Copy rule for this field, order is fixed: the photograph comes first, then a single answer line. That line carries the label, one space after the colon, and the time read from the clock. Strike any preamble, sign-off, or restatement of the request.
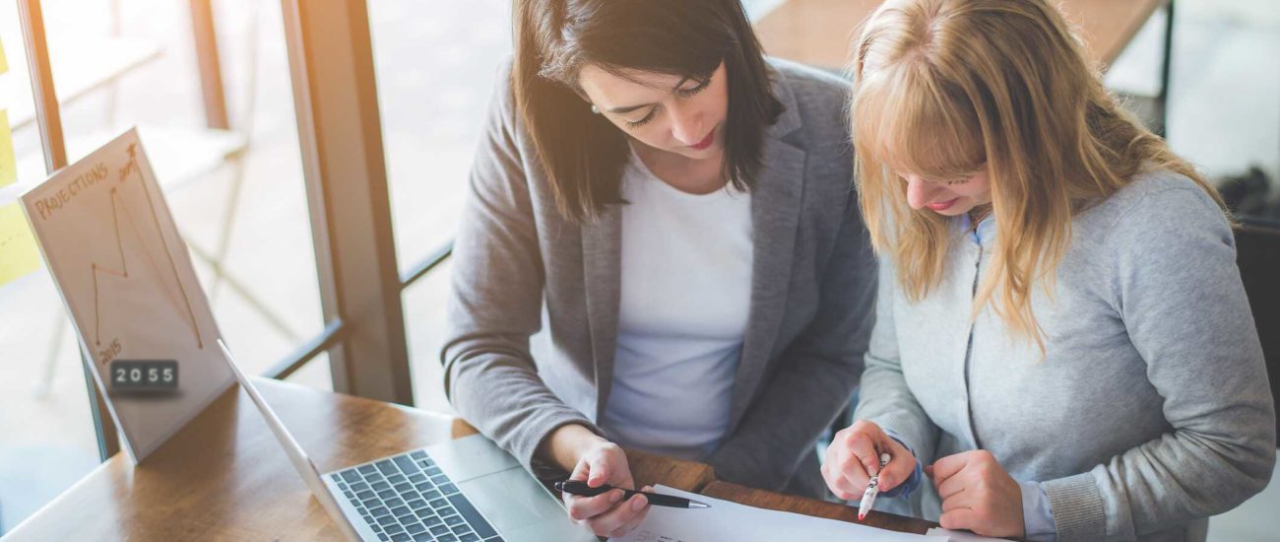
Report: 20:55
